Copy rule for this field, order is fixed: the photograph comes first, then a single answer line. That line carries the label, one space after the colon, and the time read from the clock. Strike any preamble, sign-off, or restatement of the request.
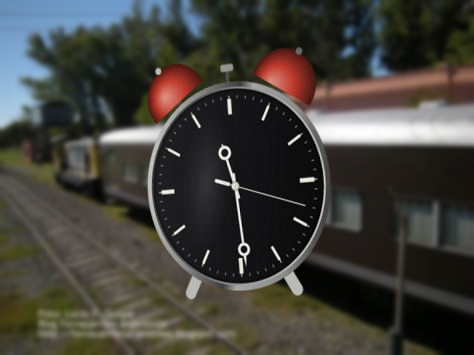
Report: 11:29:18
